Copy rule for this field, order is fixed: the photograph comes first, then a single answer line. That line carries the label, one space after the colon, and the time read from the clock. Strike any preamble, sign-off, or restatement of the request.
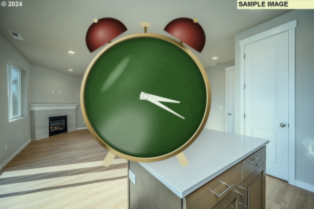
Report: 3:20
